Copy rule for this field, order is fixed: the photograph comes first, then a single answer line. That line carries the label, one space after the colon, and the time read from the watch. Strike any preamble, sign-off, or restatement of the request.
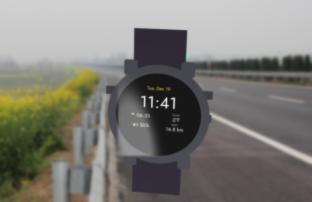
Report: 11:41
